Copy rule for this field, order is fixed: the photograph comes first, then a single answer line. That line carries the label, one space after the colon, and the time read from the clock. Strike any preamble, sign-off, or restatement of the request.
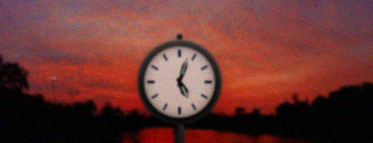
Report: 5:03
